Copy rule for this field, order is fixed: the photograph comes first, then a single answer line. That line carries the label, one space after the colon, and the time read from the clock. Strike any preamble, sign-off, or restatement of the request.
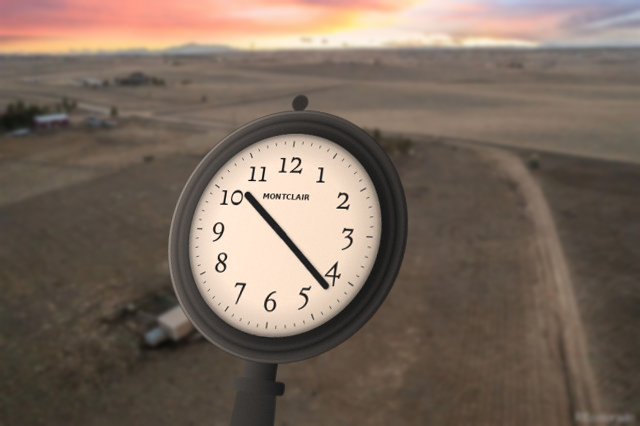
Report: 10:22
